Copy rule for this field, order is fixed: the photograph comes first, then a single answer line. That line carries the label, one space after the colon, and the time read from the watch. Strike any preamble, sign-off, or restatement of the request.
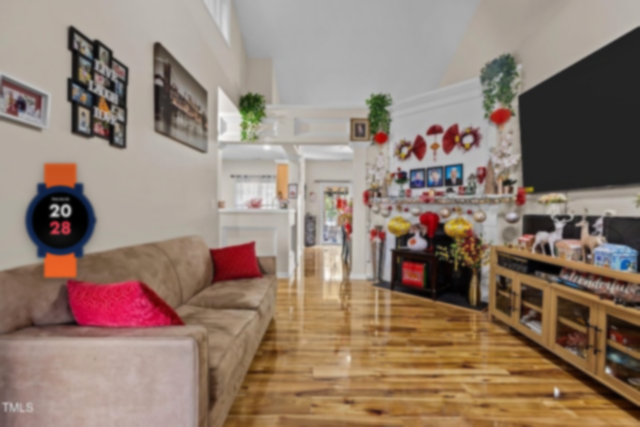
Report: 20:28
